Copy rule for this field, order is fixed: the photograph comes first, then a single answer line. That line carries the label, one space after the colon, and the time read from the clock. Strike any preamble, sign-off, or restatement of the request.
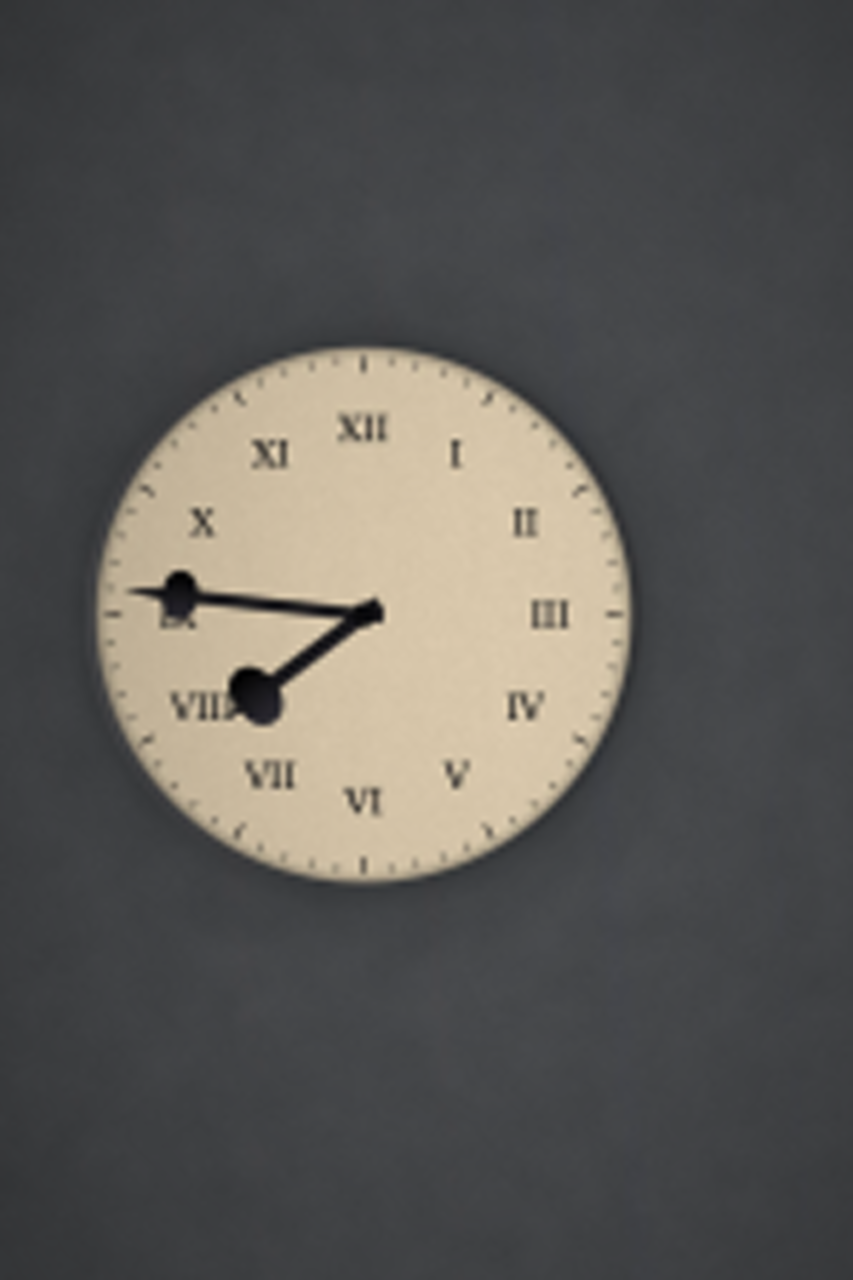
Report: 7:46
